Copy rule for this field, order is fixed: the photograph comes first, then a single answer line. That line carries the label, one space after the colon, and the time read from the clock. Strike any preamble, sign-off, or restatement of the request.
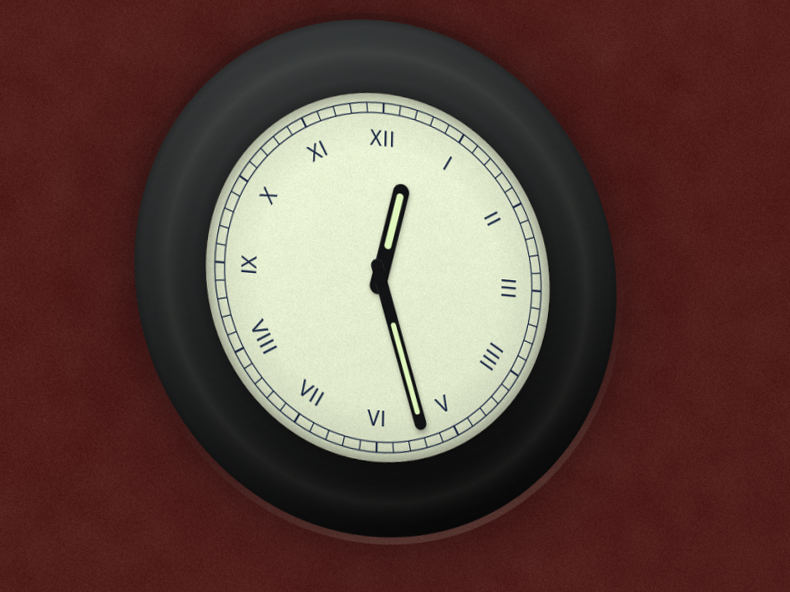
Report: 12:27
